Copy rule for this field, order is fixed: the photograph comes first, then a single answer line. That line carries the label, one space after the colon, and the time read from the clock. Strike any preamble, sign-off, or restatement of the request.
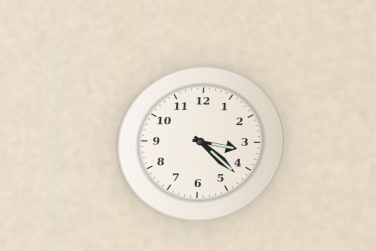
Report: 3:22
